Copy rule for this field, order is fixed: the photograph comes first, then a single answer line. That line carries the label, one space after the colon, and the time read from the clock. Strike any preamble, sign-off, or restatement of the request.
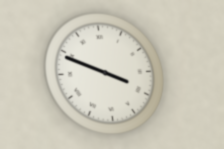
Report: 3:49
